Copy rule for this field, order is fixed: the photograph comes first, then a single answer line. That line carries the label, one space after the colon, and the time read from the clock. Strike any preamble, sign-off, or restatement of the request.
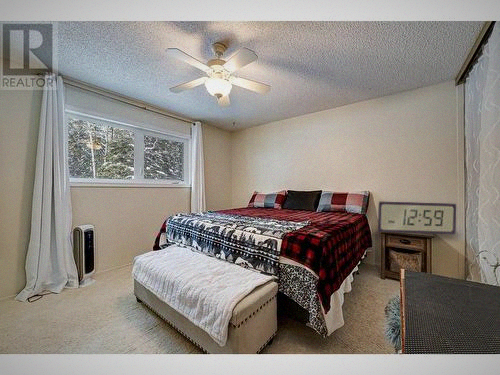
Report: 12:59
